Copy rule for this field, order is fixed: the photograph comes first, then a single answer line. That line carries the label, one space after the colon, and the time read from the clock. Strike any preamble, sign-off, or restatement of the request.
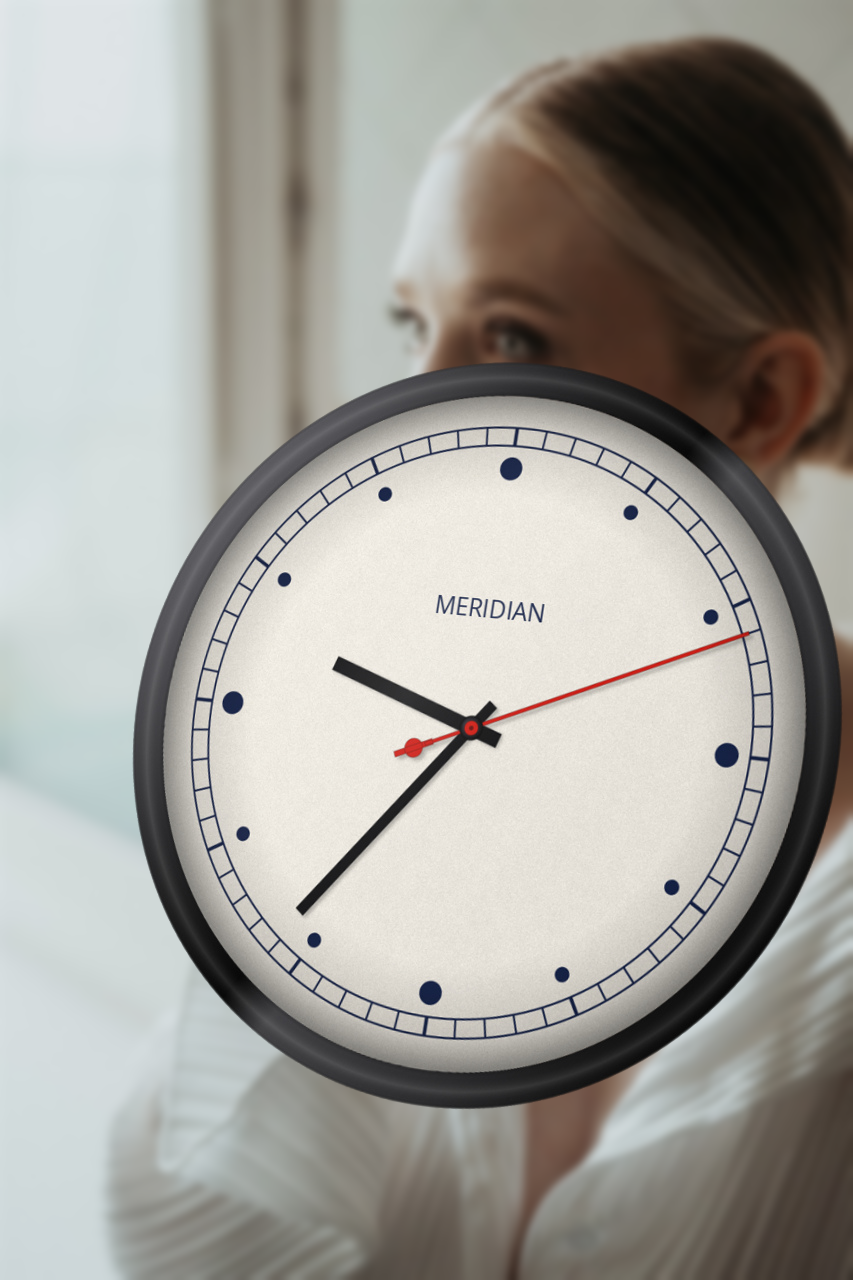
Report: 9:36:11
